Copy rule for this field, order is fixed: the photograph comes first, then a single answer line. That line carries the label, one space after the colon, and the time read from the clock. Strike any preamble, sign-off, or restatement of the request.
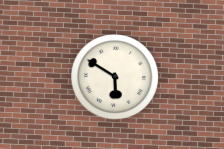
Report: 5:50
